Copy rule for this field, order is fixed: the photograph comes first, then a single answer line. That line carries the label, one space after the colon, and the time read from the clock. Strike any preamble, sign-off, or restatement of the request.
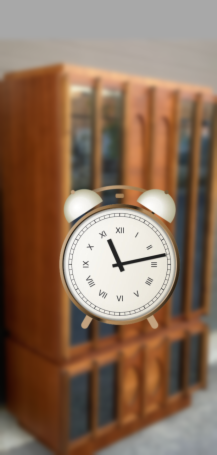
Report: 11:13
